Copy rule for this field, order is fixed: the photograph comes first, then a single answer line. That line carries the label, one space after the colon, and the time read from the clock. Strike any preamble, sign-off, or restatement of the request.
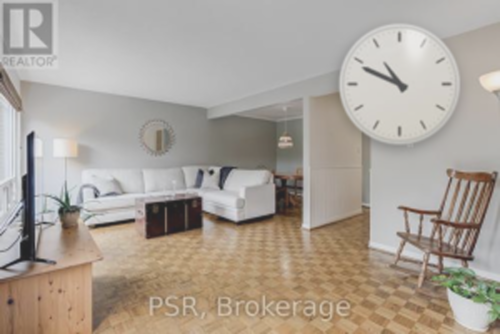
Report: 10:49
